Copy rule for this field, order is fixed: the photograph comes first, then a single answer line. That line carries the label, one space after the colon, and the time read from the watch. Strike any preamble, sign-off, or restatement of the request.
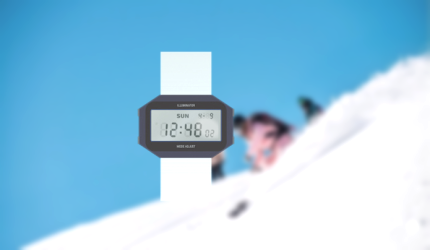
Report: 12:48:02
